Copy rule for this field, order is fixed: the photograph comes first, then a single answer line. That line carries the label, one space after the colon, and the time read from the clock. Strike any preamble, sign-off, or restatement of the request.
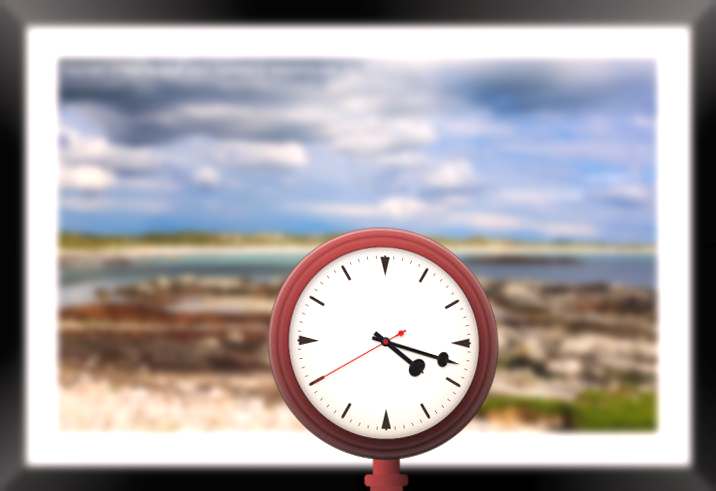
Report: 4:17:40
